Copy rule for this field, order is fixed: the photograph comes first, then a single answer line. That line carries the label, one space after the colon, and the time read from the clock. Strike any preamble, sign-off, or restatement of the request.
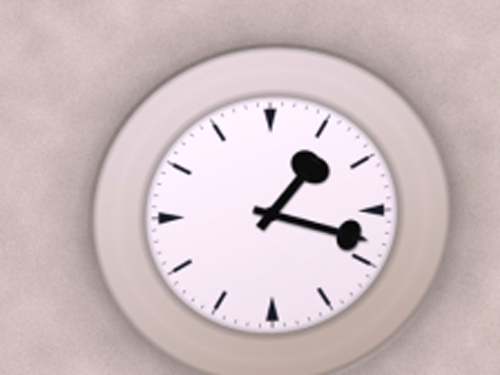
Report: 1:18
